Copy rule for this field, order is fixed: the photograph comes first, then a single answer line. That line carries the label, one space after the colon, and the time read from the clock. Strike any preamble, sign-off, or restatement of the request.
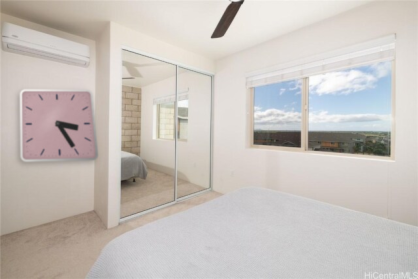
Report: 3:25
